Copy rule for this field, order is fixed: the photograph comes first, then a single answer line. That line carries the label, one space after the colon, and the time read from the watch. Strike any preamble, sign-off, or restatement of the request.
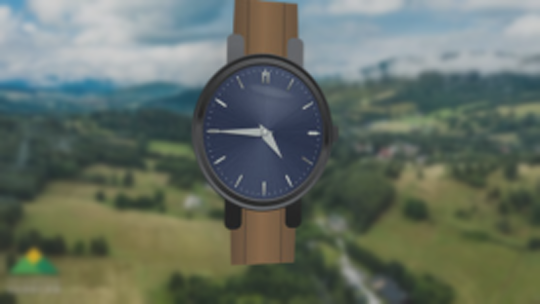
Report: 4:45
